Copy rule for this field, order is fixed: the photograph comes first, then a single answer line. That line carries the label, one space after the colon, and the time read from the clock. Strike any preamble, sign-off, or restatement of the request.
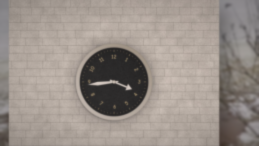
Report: 3:44
